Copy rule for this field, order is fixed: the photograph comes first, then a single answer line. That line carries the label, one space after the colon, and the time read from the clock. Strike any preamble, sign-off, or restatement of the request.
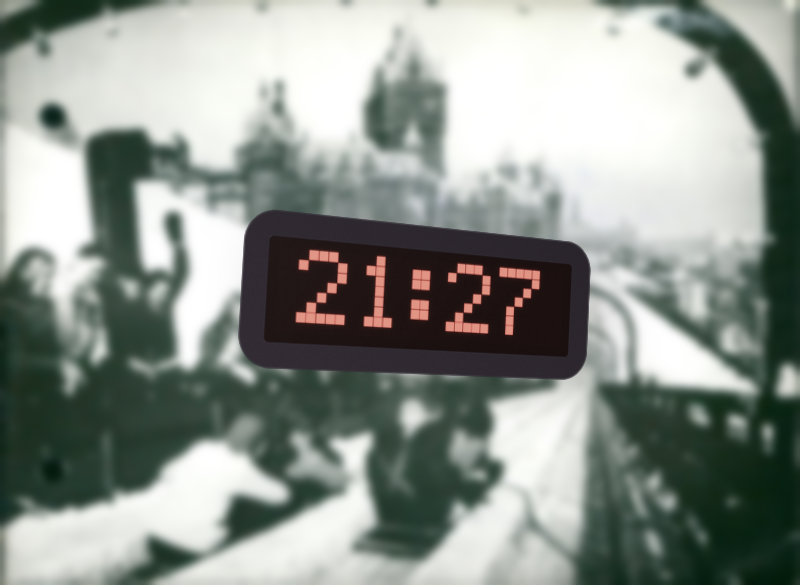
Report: 21:27
